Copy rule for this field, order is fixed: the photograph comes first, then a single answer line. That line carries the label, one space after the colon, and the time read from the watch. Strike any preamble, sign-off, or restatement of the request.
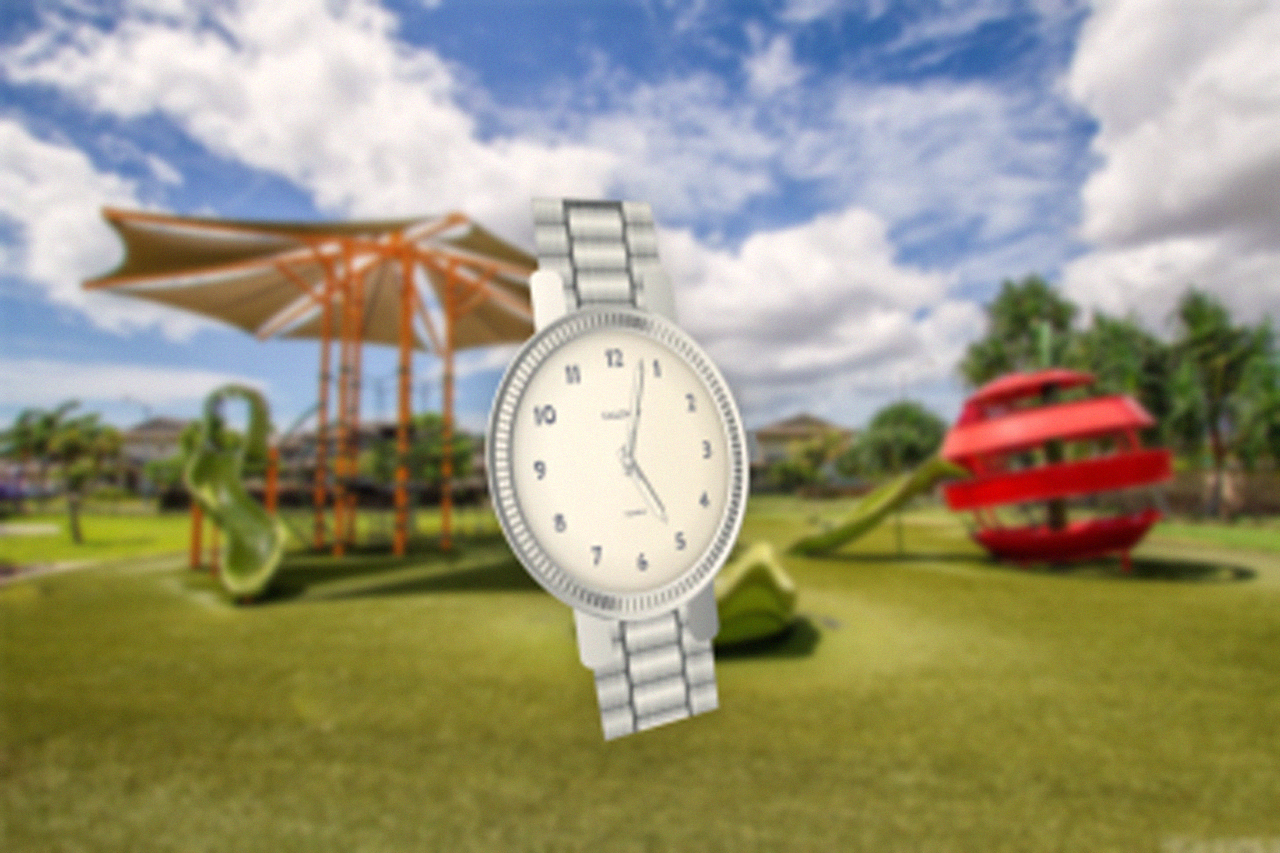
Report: 5:03
